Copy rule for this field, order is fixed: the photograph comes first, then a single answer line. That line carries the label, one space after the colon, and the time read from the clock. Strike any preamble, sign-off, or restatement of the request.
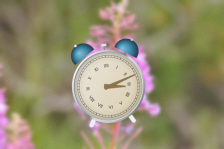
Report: 3:12
